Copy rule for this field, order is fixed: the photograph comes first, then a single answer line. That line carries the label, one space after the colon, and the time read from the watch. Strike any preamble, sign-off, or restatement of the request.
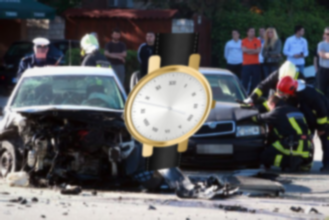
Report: 3:48
